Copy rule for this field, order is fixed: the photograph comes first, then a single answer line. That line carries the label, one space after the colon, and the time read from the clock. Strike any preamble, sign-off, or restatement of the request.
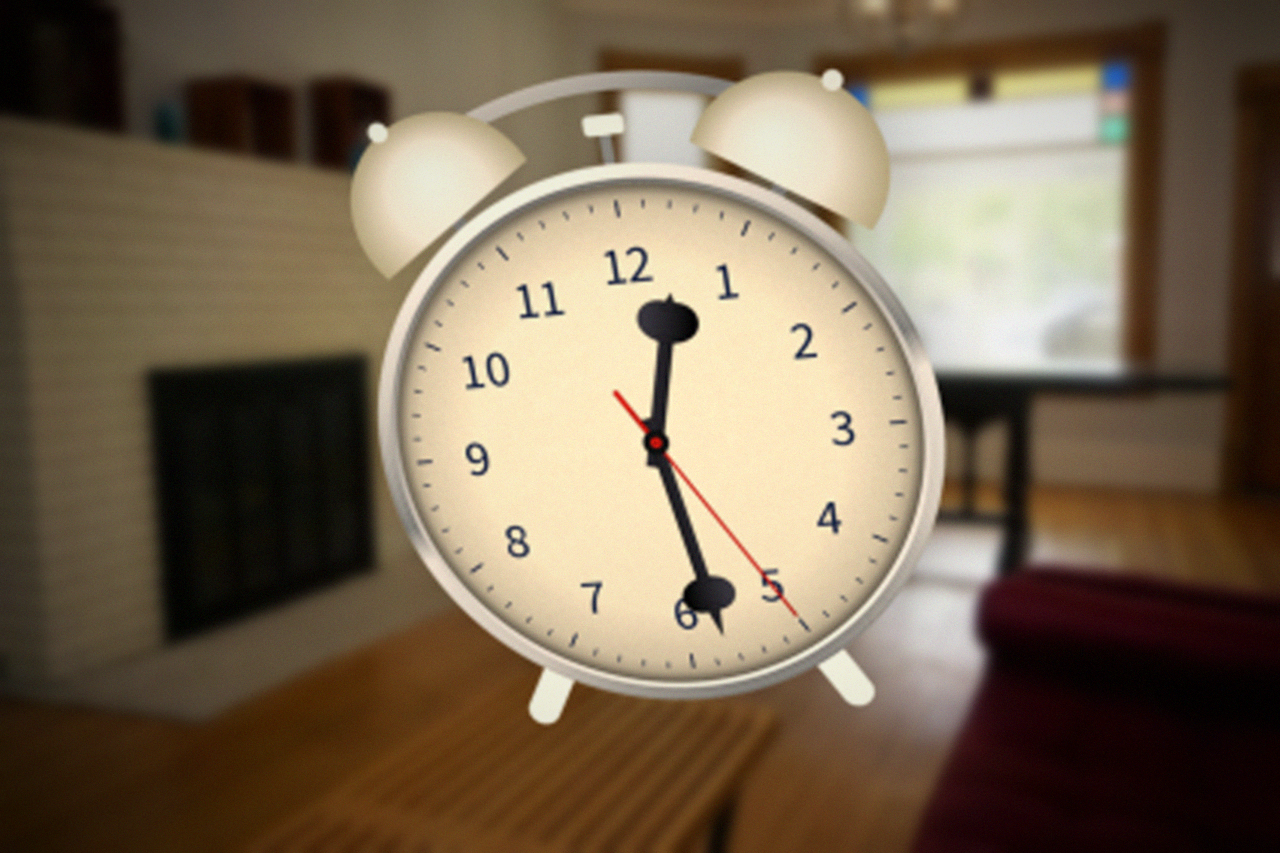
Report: 12:28:25
